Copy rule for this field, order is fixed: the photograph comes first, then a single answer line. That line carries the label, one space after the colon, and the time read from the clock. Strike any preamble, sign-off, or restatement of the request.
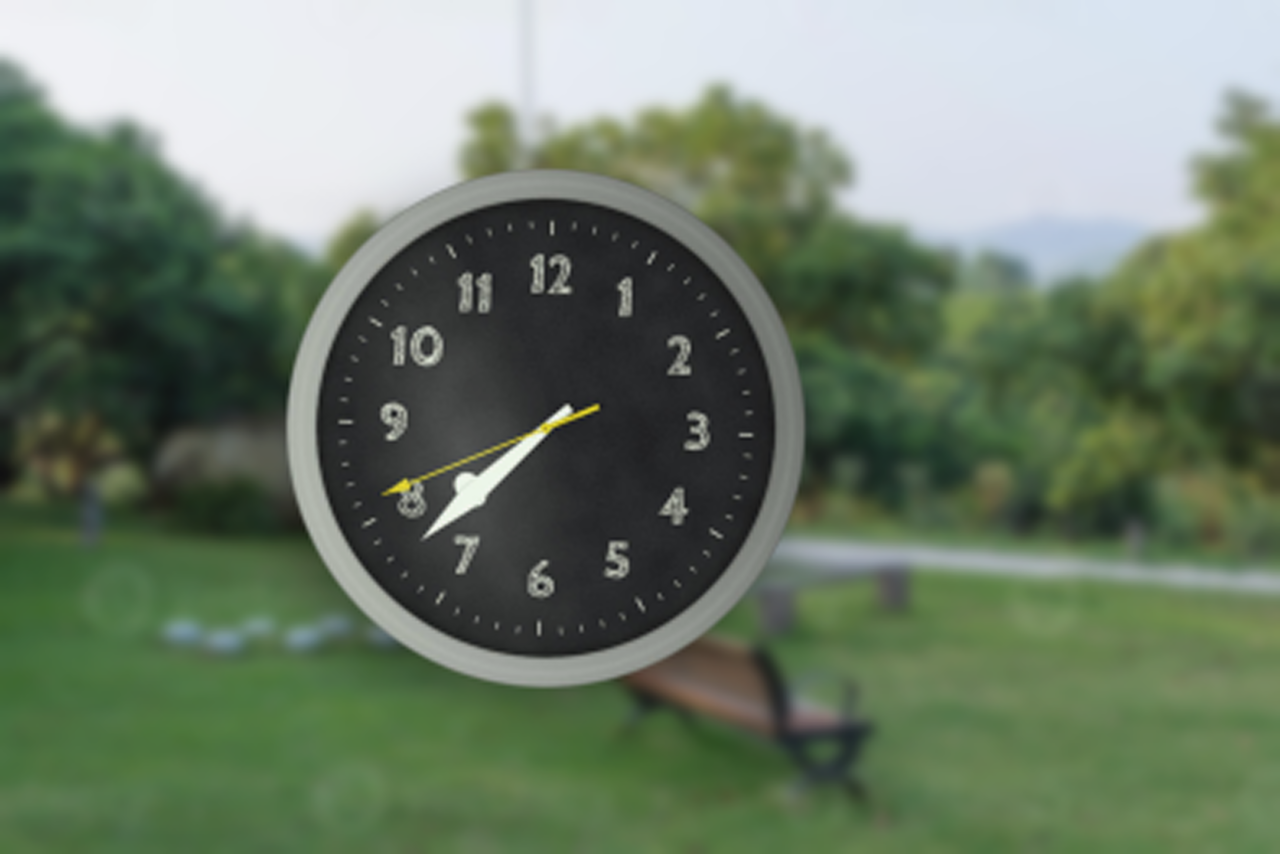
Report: 7:37:41
